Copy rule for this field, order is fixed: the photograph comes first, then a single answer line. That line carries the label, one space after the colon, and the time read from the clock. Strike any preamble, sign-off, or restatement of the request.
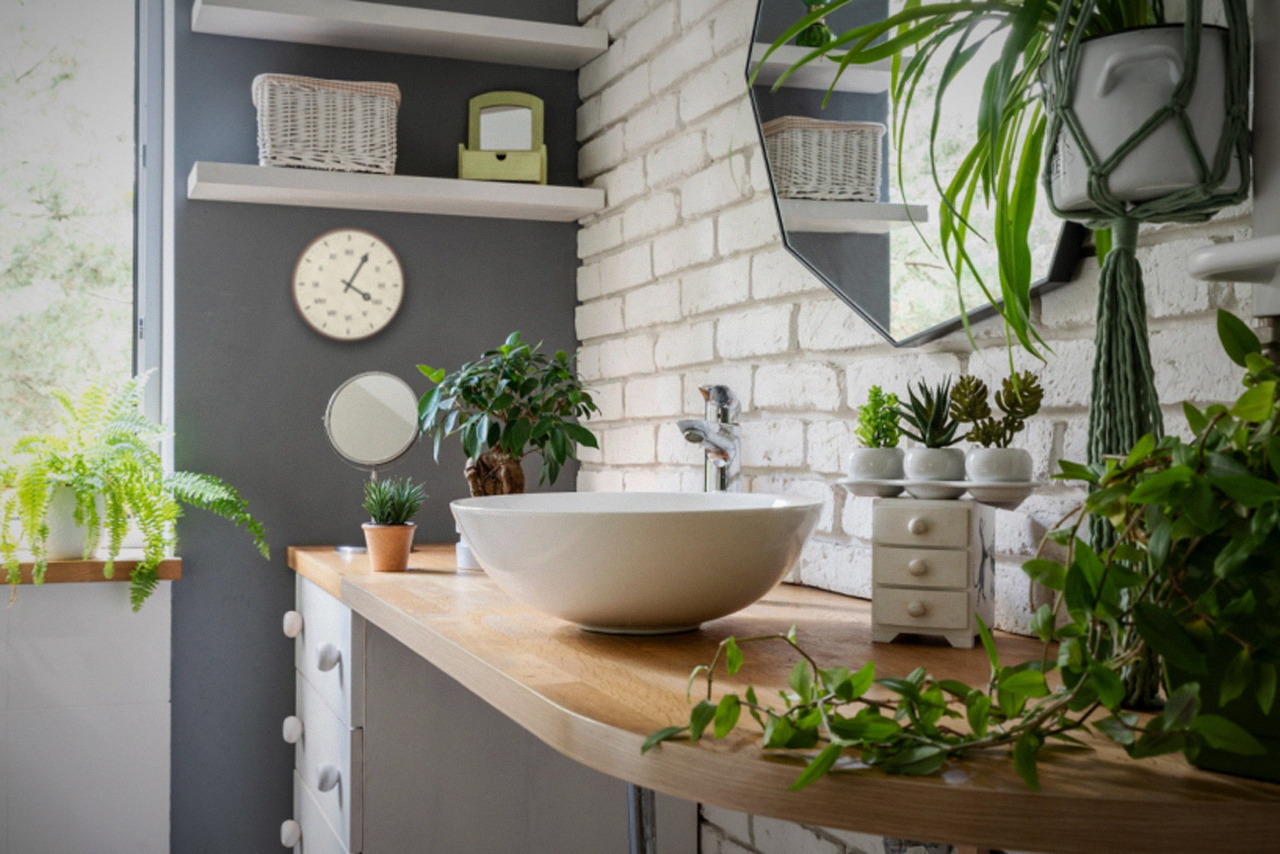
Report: 4:05
